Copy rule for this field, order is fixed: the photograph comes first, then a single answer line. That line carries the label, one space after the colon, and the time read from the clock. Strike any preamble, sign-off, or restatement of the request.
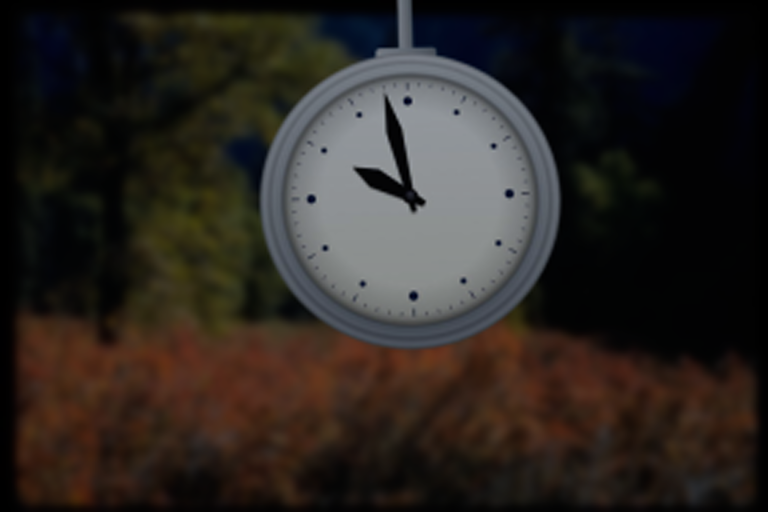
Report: 9:58
